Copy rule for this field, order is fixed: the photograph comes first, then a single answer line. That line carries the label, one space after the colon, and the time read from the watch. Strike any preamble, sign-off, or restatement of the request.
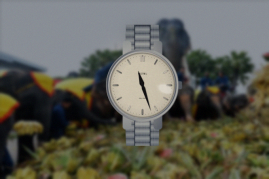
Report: 11:27
